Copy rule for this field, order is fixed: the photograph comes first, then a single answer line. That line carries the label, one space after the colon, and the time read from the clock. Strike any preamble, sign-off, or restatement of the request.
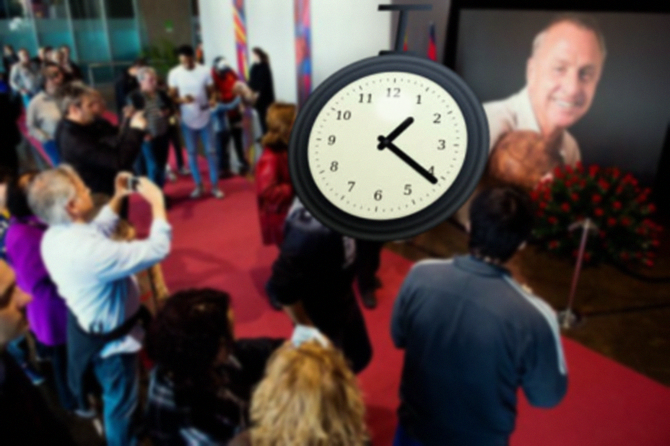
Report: 1:21
